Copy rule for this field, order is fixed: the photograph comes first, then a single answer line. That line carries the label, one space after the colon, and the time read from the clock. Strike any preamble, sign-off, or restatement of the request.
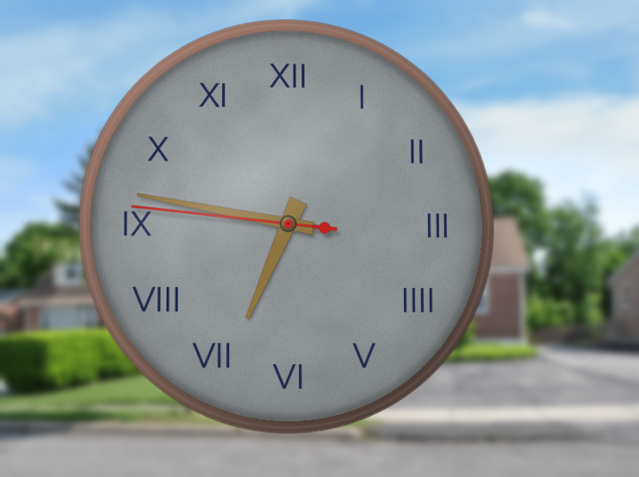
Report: 6:46:46
